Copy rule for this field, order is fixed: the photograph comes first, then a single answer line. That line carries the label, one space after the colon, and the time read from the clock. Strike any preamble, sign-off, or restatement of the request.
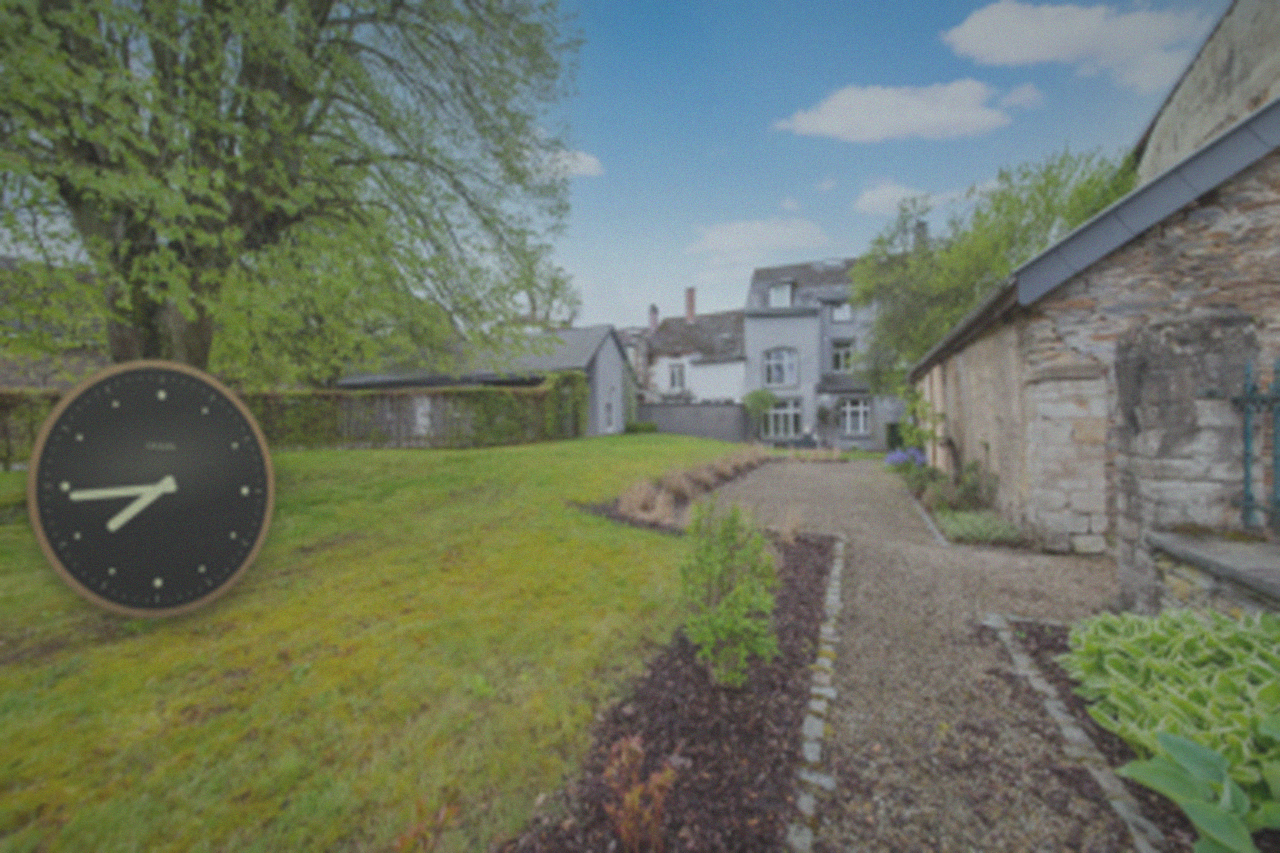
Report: 7:44
